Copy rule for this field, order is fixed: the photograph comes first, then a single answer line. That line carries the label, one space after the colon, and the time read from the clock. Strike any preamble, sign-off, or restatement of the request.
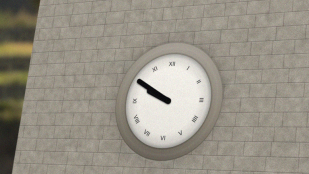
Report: 9:50
